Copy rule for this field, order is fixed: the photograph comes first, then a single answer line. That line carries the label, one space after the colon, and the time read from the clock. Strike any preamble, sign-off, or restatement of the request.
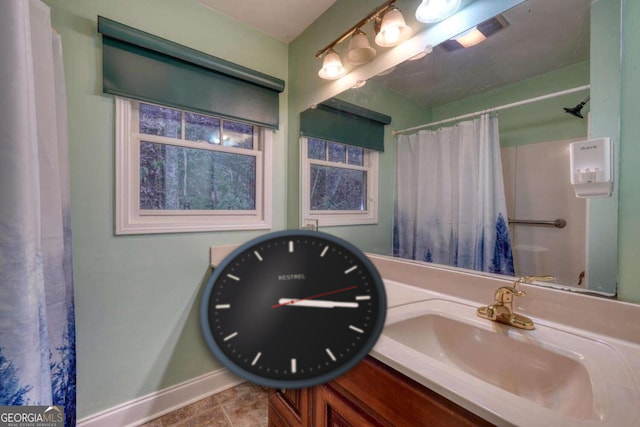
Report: 3:16:13
